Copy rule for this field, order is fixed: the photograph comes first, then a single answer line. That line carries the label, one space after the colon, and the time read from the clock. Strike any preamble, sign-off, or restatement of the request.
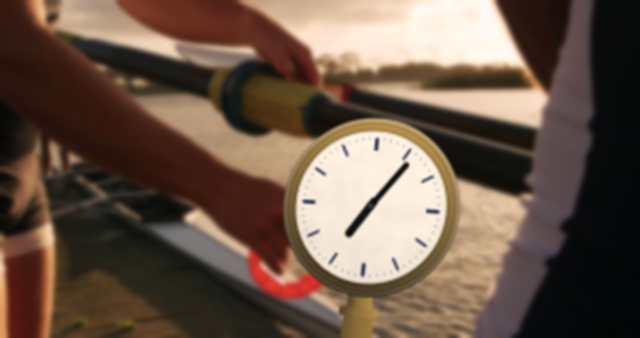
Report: 7:06
